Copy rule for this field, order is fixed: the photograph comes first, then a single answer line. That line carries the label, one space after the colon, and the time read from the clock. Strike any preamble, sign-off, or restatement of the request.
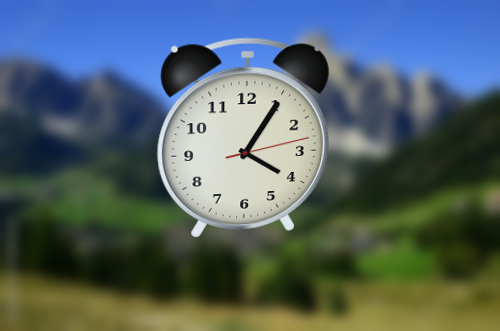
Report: 4:05:13
